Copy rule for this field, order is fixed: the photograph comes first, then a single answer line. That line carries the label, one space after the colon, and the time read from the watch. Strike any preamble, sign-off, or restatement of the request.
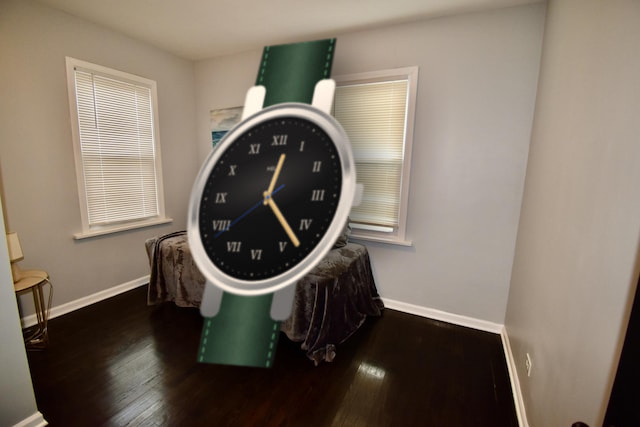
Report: 12:22:39
